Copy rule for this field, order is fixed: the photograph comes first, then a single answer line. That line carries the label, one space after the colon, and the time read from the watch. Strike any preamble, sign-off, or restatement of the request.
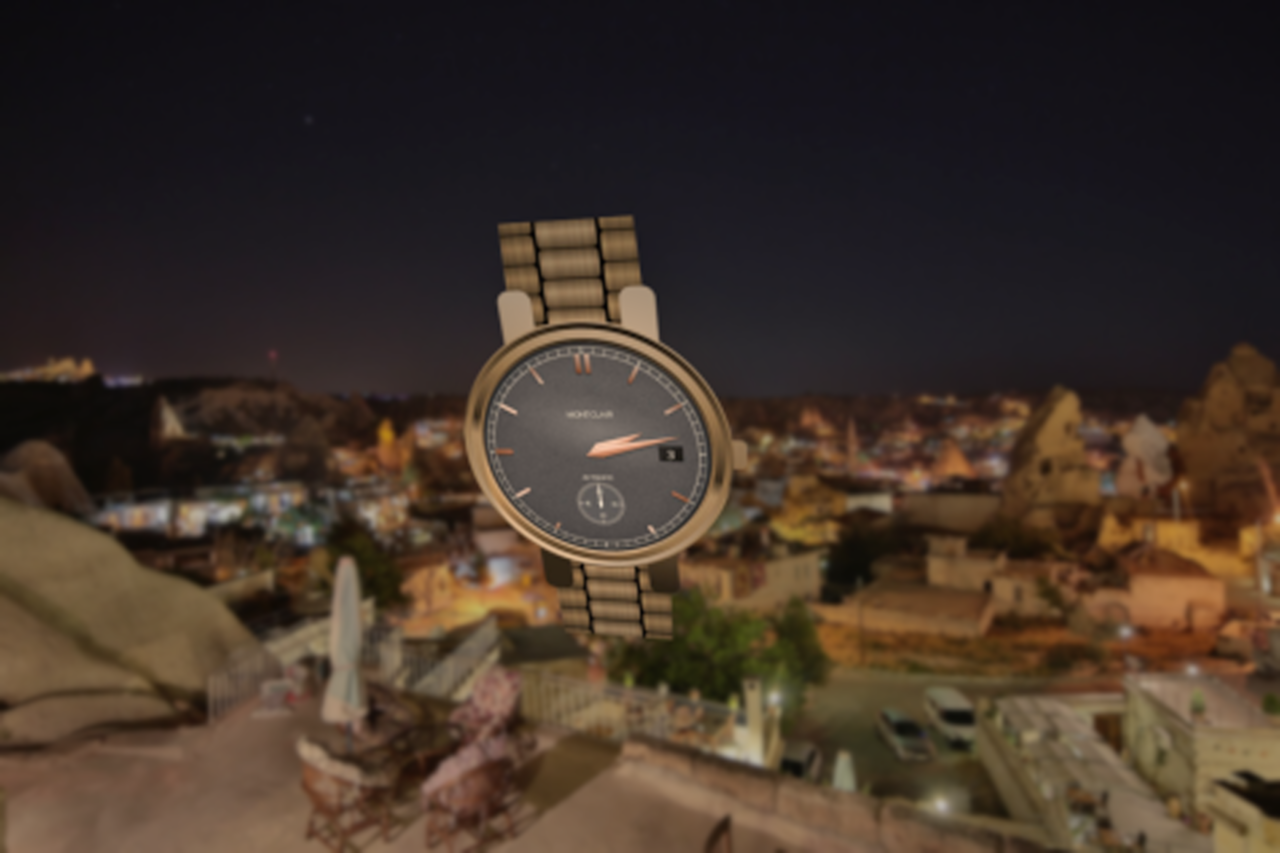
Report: 2:13
